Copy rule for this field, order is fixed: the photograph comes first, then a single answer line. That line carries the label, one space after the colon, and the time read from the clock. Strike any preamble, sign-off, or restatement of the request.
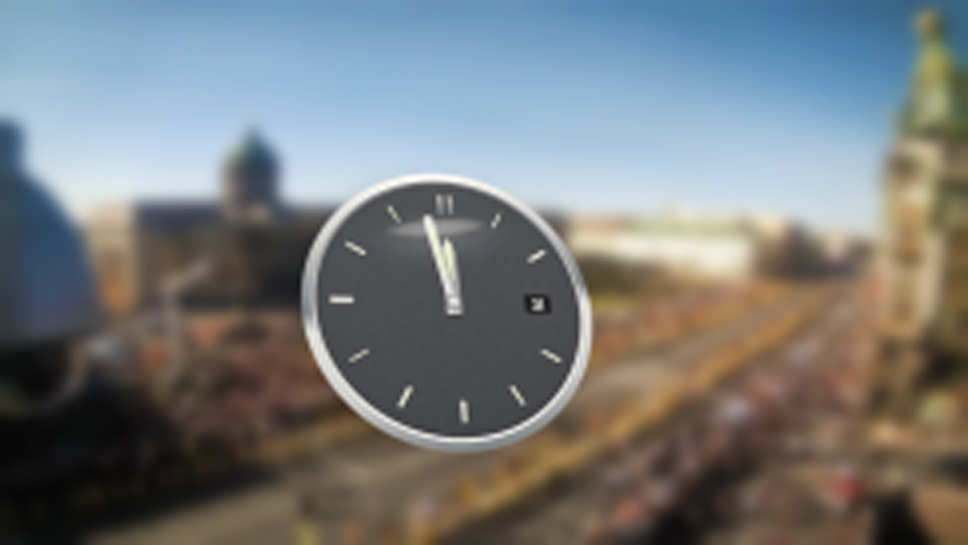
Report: 11:58
